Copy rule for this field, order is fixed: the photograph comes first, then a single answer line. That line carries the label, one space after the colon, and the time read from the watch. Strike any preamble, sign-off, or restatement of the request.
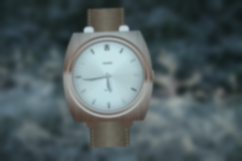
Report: 5:44
